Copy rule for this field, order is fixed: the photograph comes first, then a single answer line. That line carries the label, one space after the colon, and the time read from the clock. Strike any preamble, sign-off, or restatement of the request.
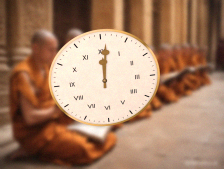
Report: 12:01
